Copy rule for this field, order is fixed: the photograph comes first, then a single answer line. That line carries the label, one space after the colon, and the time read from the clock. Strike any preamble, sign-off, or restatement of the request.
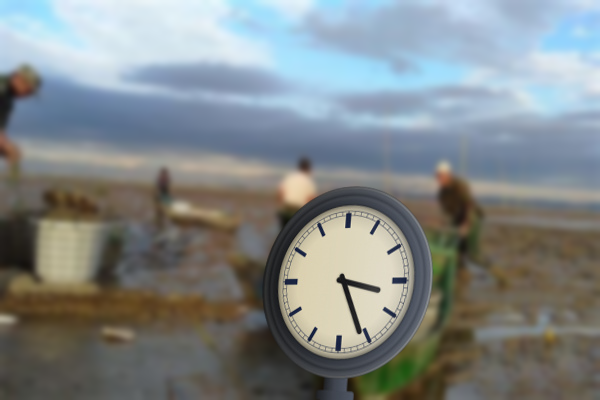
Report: 3:26
